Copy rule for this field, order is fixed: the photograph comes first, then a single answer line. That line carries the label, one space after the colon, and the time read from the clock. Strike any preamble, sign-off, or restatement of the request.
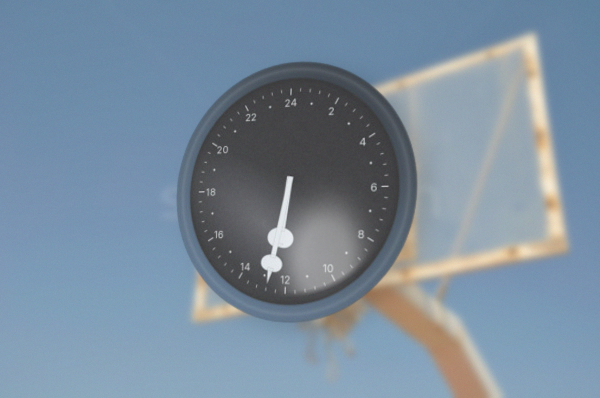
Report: 12:32
